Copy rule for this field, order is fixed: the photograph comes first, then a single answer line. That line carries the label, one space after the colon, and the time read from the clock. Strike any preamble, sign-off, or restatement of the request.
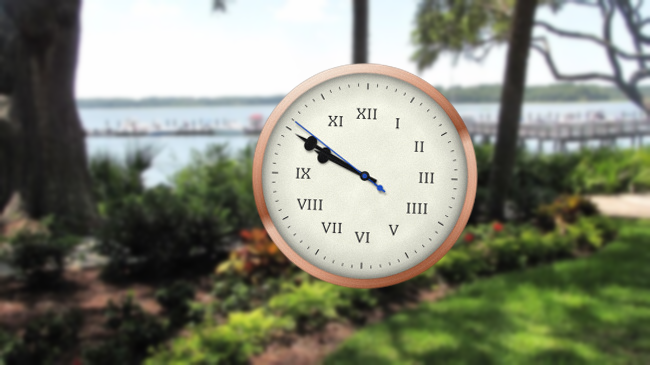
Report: 9:49:51
